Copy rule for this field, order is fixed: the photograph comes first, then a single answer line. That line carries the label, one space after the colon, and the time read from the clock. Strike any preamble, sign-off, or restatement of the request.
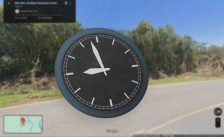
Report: 8:58
